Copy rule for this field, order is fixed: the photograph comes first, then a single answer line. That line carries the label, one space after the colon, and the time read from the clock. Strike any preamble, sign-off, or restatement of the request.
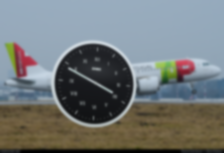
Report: 3:49
